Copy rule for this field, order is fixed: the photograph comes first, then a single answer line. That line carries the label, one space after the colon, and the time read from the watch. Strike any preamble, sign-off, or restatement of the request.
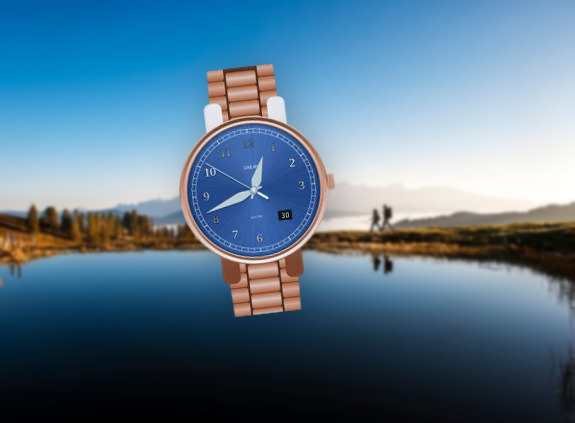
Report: 12:41:51
